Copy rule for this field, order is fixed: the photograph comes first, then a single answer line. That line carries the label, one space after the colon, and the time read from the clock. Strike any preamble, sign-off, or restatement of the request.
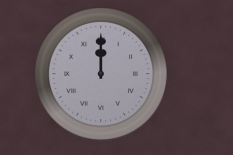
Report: 12:00
